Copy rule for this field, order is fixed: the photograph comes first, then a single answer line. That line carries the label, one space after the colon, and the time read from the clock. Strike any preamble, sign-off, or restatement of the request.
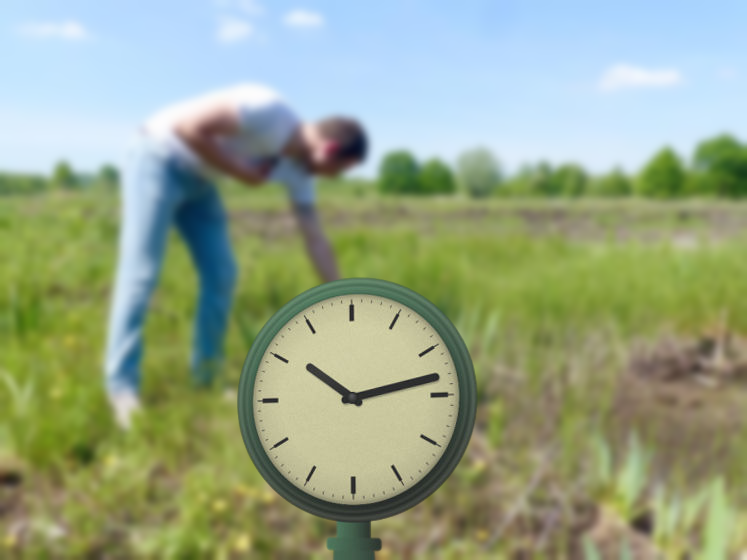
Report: 10:13
